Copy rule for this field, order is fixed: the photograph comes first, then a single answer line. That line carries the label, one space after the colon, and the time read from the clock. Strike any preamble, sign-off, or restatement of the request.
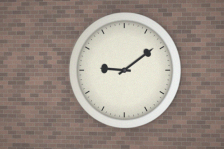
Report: 9:09
